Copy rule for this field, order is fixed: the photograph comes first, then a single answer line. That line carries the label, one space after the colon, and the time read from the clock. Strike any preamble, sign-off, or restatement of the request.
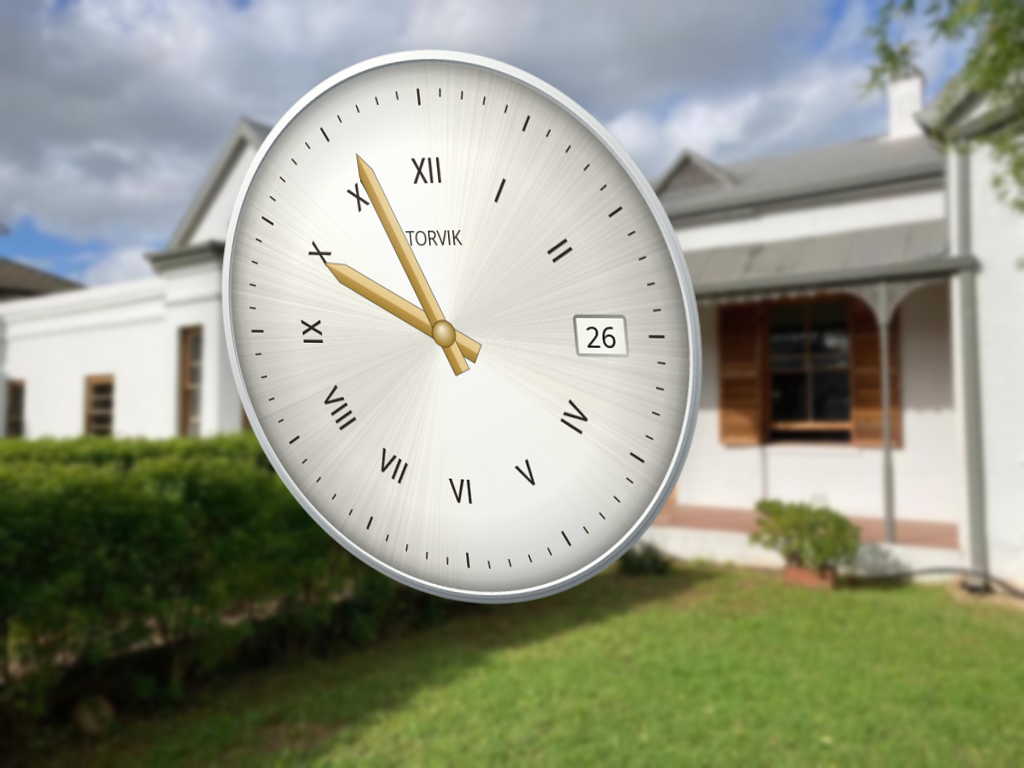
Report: 9:56
